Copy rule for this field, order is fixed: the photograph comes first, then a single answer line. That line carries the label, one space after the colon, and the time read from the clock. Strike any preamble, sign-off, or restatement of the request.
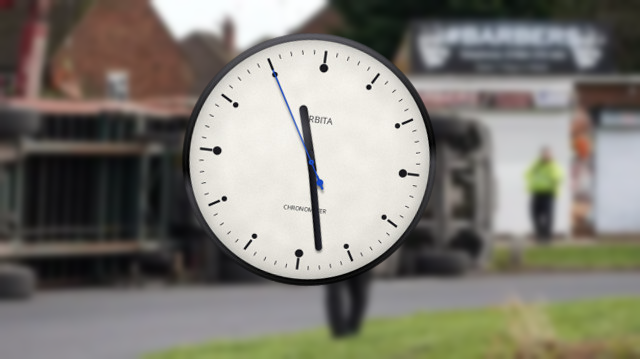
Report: 11:27:55
